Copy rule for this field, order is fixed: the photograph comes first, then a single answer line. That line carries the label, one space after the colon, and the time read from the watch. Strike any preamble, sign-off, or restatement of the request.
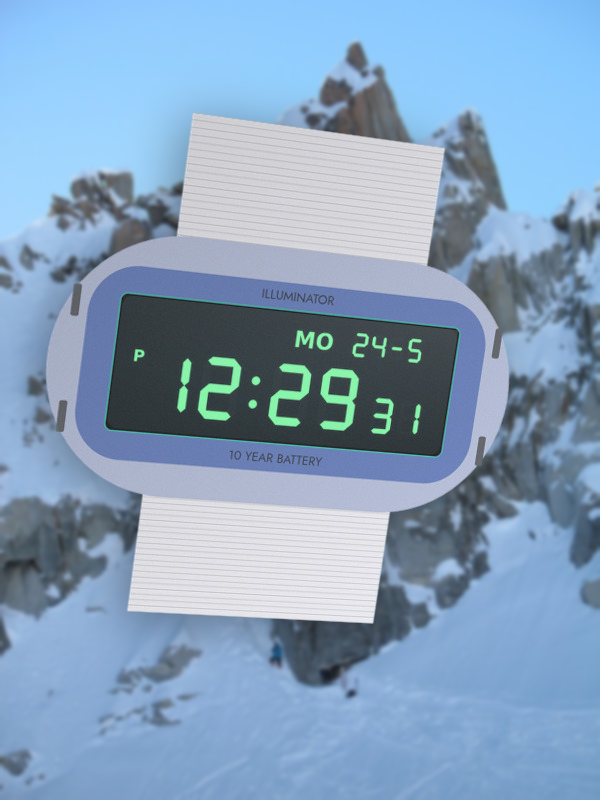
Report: 12:29:31
